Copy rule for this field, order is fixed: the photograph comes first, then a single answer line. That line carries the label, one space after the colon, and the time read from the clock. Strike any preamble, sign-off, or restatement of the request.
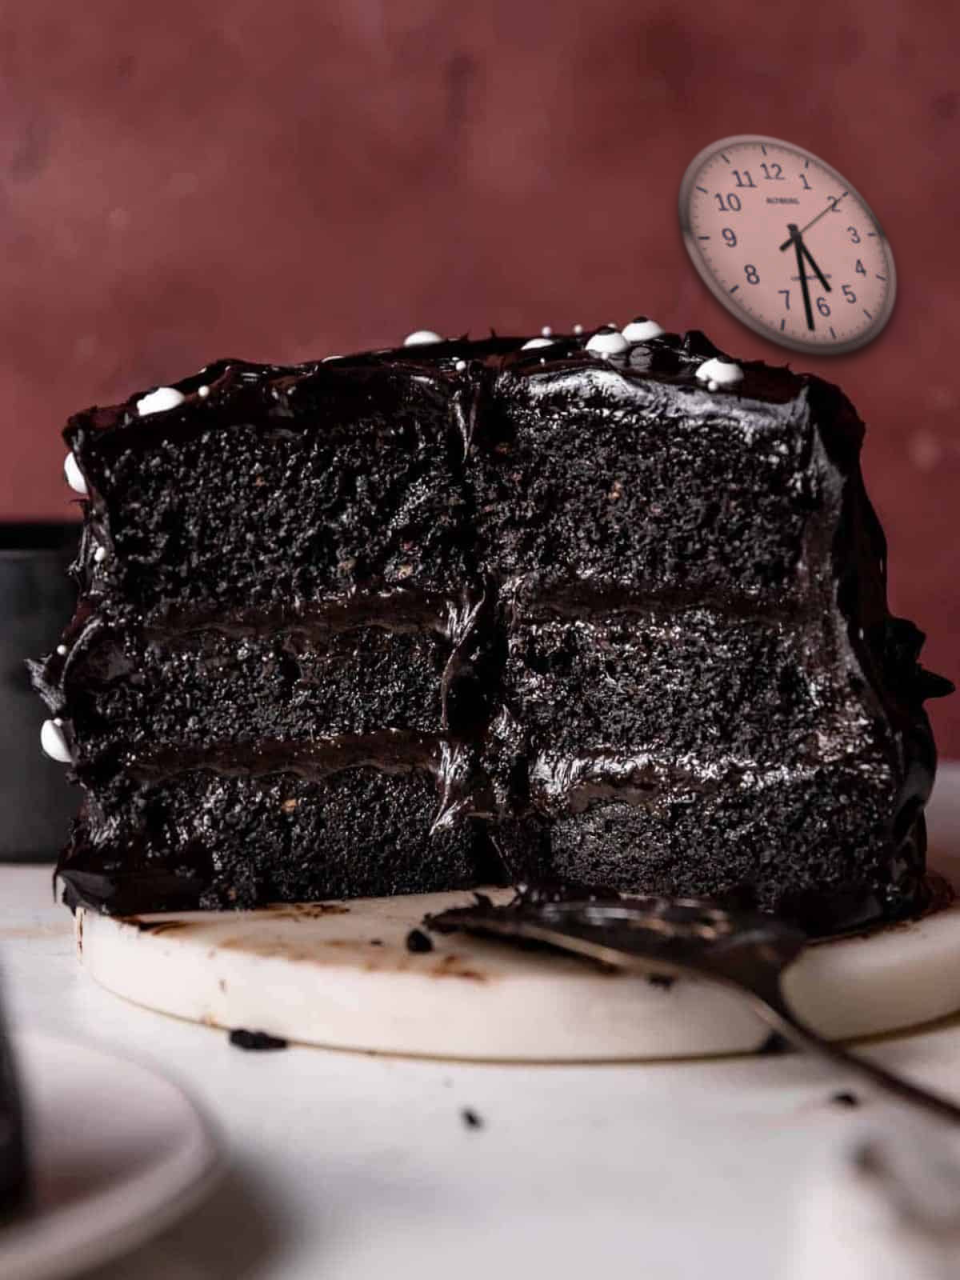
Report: 5:32:10
